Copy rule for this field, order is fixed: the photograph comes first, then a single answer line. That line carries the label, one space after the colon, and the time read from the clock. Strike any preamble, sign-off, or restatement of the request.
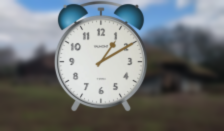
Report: 1:10
